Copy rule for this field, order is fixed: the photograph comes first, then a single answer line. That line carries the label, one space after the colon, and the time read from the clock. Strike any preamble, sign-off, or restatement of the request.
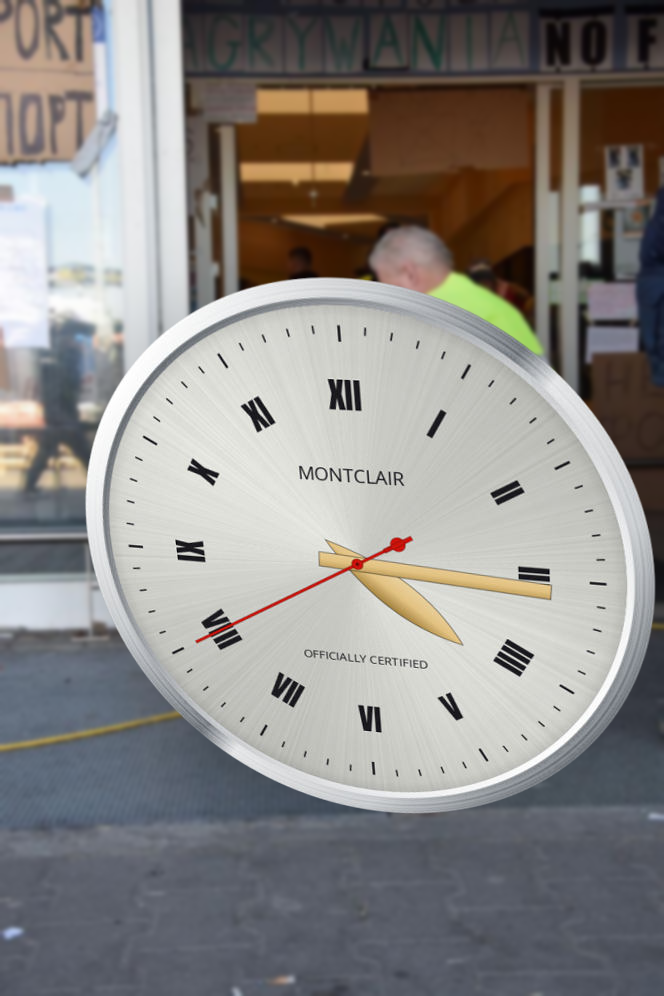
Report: 4:15:40
